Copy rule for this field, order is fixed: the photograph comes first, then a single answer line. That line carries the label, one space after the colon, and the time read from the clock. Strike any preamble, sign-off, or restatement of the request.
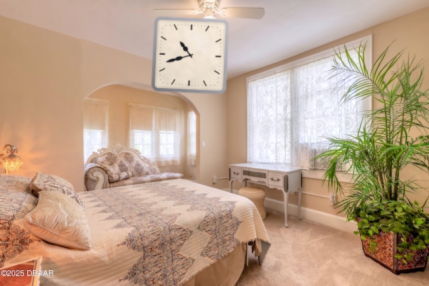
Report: 10:42
